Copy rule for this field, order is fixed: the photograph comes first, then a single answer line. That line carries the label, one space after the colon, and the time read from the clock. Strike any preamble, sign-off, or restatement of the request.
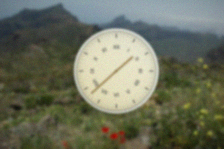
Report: 1:38
